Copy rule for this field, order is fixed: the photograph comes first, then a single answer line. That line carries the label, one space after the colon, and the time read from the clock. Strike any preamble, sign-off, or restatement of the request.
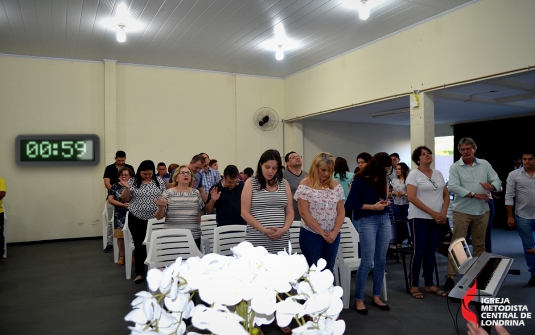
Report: 0:59
